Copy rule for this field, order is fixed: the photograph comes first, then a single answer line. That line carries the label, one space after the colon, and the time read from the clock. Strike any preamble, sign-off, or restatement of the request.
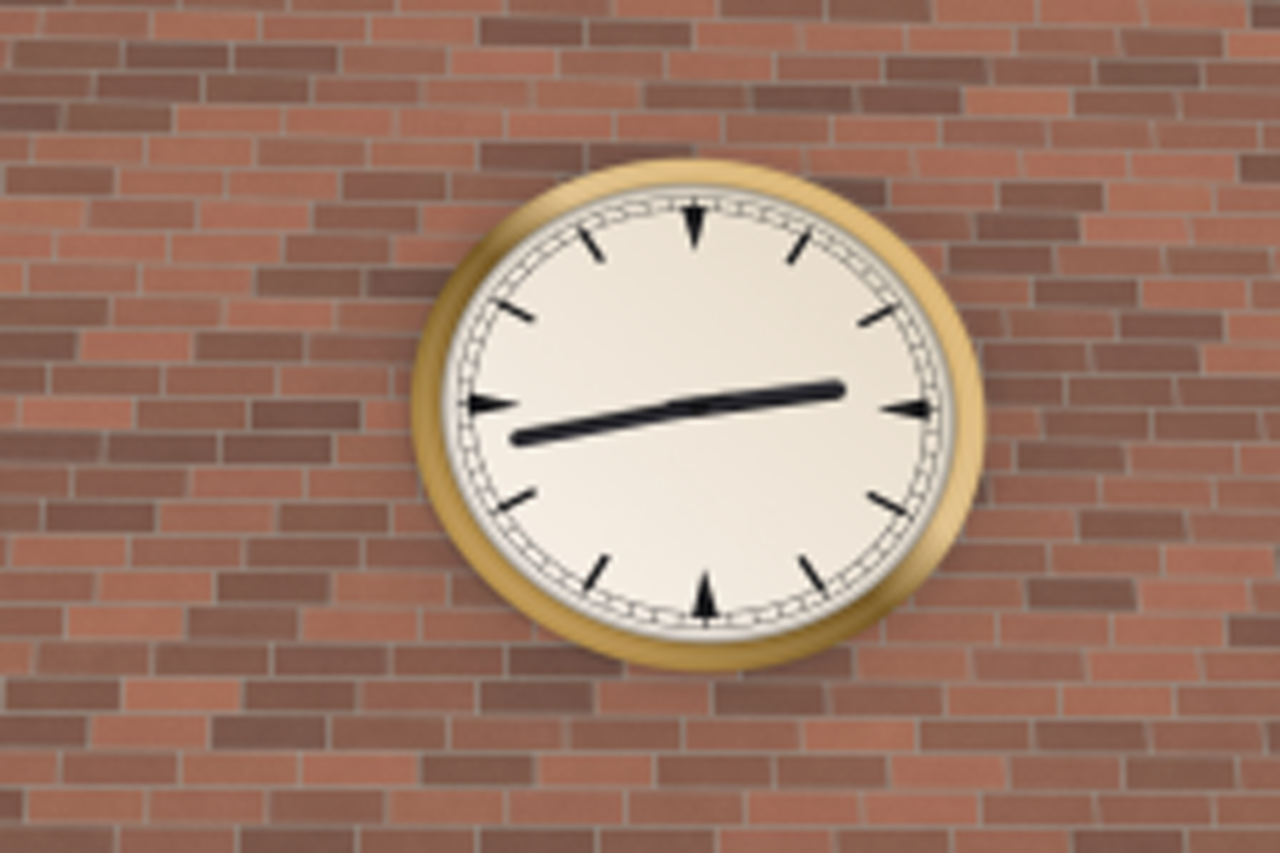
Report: 2:43
